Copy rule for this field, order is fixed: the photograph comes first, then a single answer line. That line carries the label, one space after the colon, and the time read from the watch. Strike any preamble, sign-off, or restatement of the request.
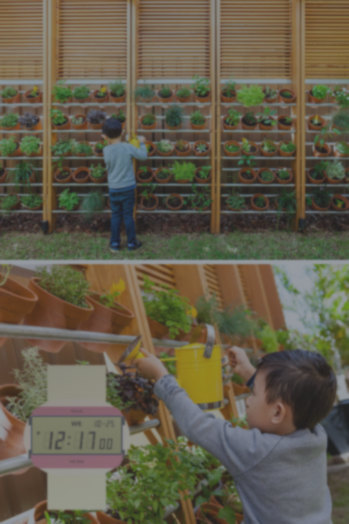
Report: 12:17:00
